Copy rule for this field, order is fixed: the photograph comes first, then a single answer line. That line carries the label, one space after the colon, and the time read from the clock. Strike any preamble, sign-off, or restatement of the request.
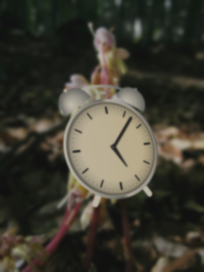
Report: 5:07
